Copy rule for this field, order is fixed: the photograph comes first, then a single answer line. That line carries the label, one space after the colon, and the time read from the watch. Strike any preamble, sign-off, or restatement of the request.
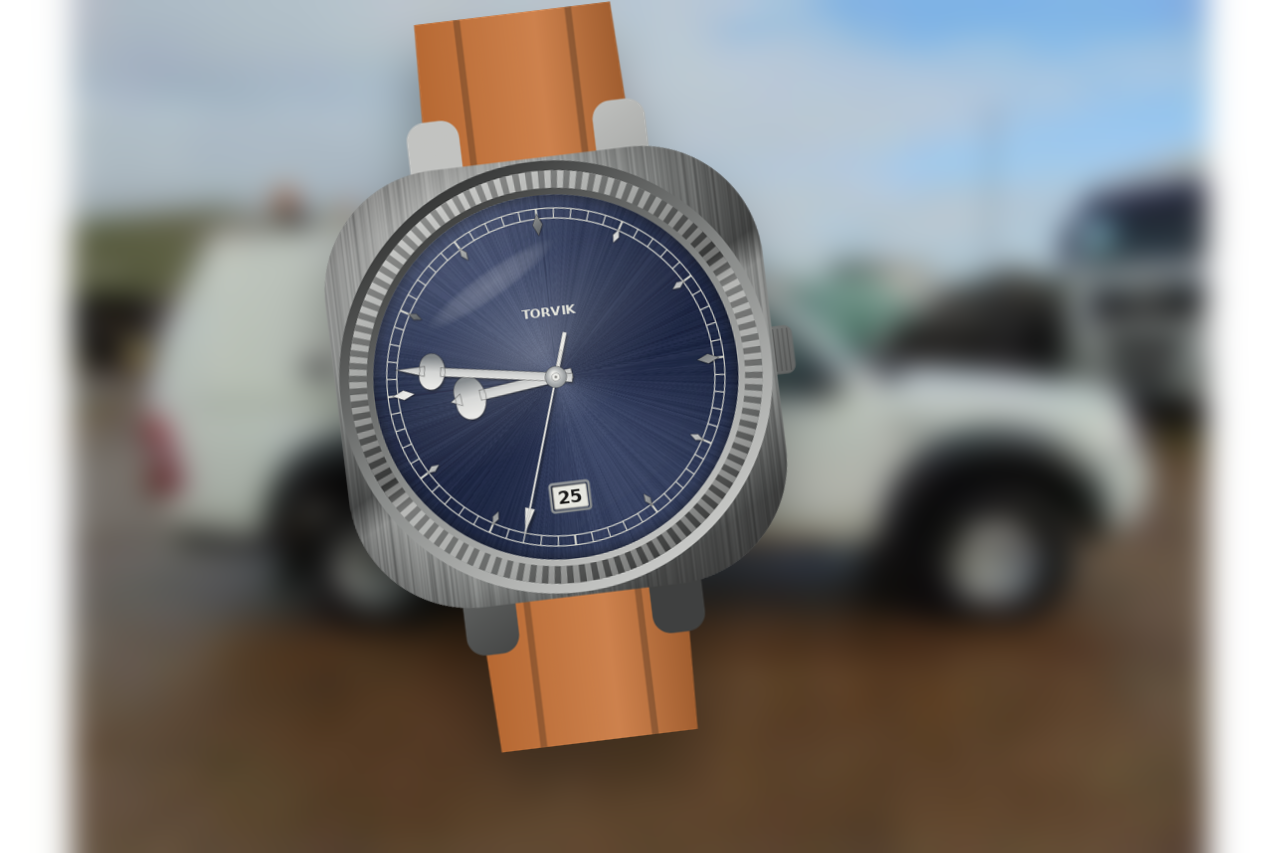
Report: 8:46:33
